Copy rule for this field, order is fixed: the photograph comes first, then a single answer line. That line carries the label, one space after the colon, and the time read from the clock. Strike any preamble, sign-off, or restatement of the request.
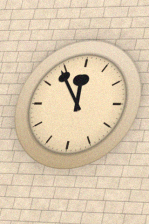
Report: 11:54
